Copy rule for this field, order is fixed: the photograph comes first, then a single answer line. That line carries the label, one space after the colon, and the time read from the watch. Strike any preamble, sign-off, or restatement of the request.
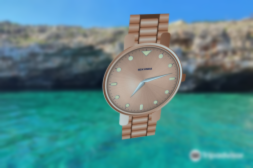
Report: 7:13
